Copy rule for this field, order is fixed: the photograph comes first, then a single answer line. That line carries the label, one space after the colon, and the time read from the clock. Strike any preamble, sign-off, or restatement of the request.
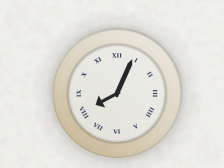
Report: 8:04
